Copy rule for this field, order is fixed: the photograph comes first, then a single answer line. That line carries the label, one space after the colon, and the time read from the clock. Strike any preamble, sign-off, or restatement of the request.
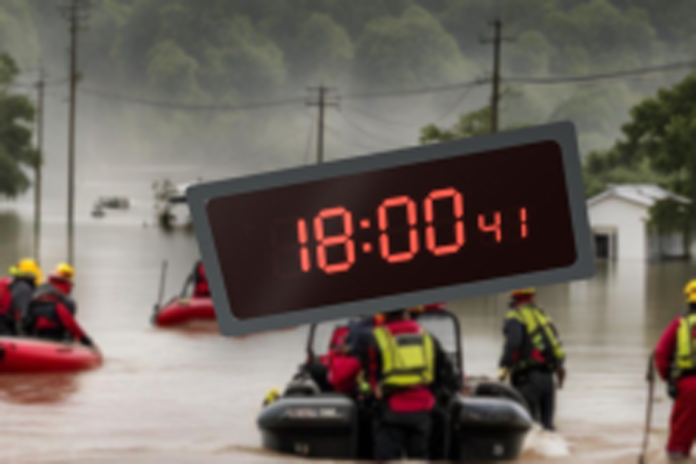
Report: 18:00:41
